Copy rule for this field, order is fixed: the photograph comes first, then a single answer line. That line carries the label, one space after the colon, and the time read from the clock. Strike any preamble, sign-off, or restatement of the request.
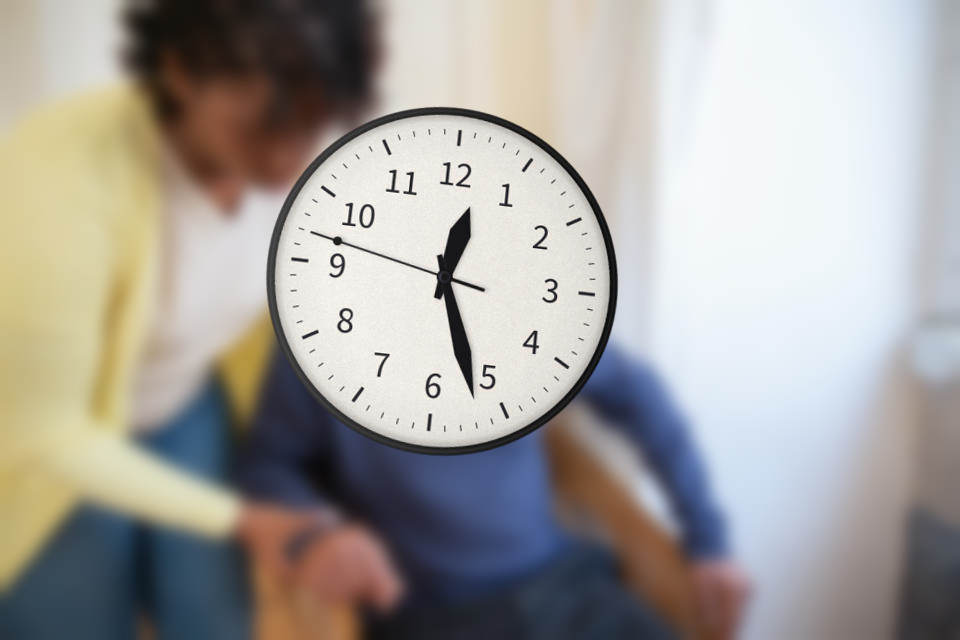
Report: 12:26:47
